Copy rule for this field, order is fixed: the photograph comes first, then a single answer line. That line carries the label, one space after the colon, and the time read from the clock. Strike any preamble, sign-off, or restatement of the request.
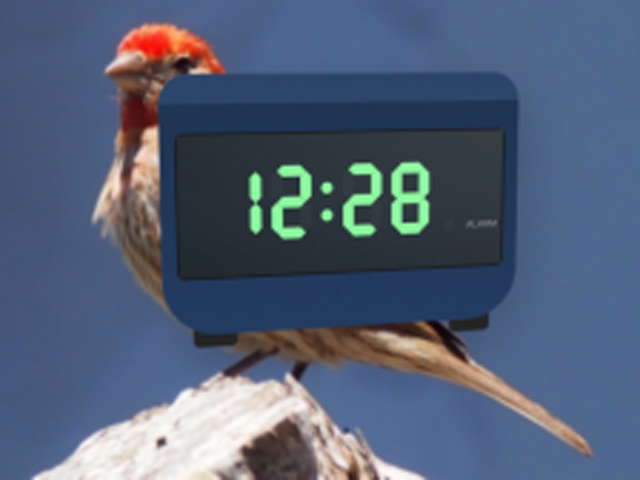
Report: 12:28
